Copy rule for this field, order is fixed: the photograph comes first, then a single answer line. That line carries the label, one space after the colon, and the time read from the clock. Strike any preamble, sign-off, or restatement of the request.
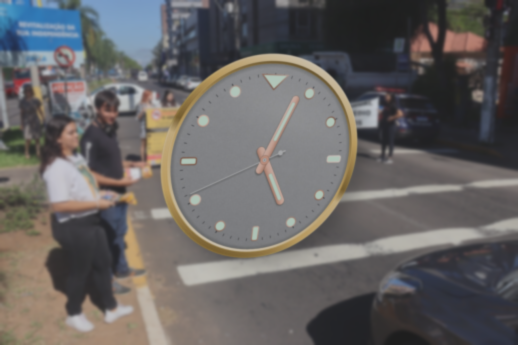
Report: 5:03:41
